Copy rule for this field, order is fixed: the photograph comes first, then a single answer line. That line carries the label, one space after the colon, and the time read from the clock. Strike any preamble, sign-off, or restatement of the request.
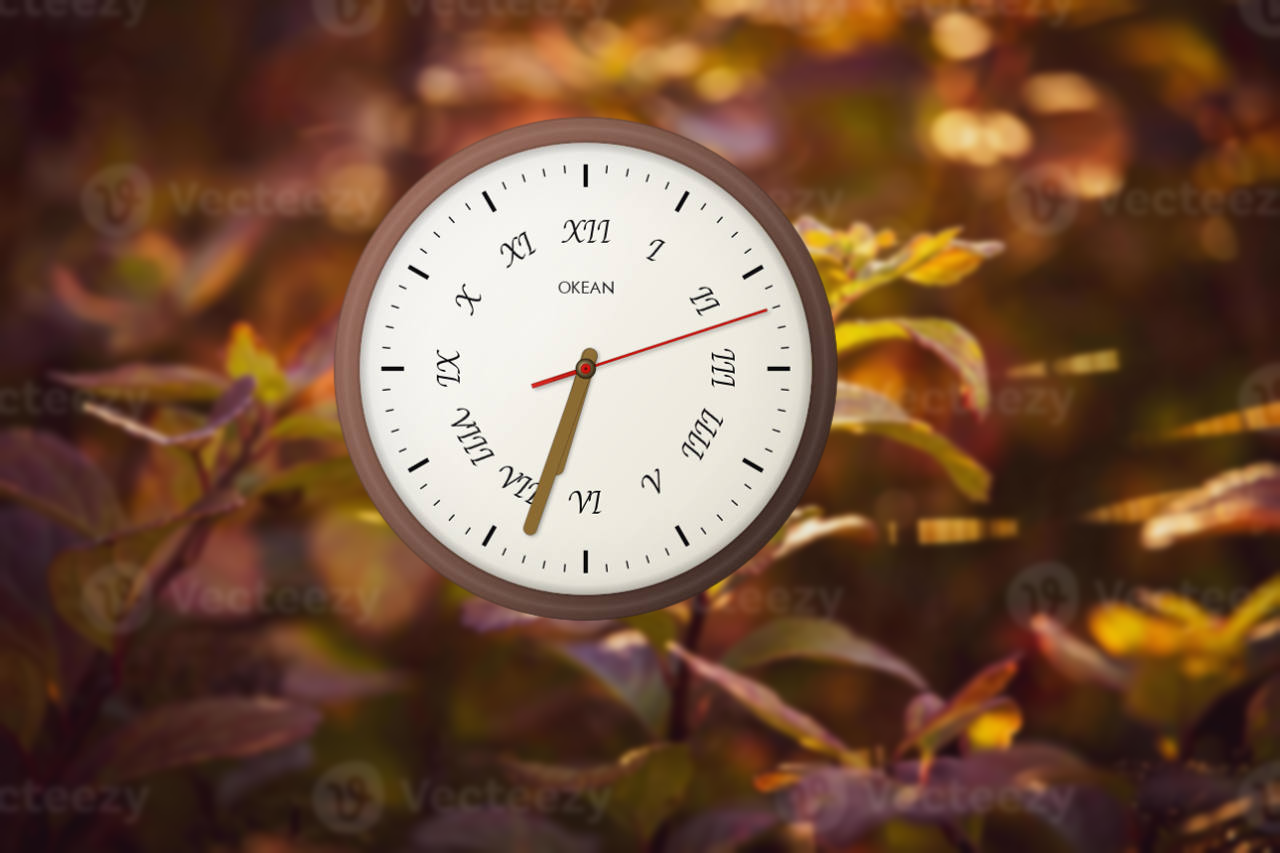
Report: 6:33:12
